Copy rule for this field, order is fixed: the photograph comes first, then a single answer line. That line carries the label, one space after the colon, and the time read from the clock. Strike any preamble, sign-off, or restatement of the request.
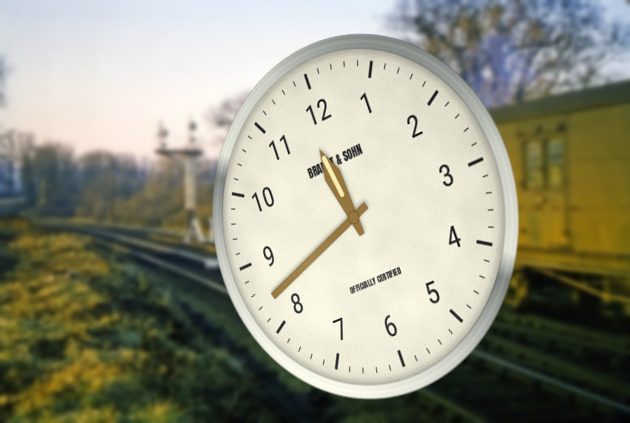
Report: 11:42
